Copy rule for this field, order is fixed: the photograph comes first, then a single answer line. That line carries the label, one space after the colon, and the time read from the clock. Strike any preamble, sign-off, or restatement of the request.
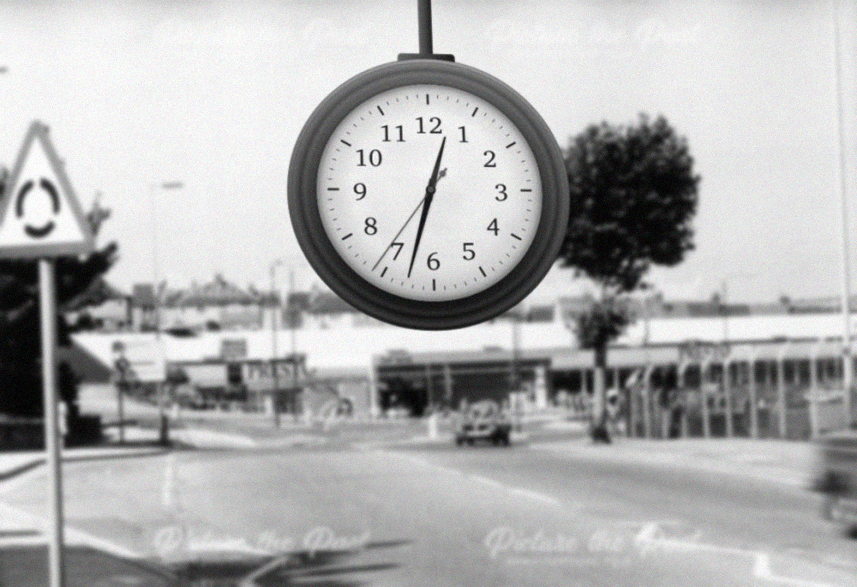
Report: 12:32:36
